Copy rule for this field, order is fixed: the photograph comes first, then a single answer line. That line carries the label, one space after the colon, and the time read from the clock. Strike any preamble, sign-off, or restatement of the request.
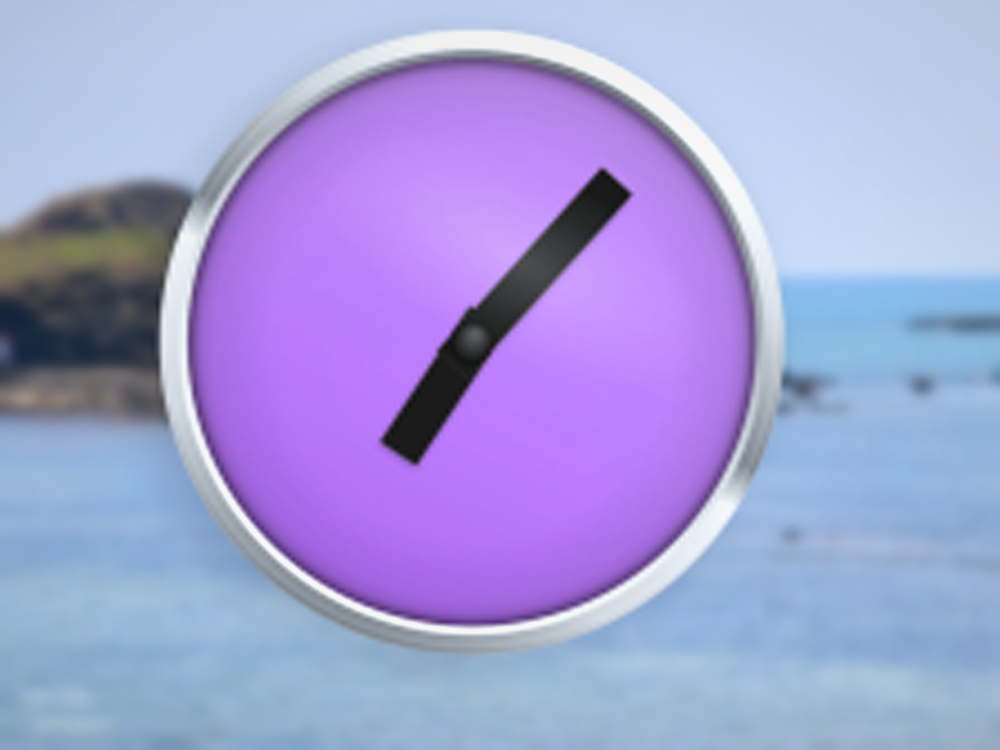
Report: 7:07
